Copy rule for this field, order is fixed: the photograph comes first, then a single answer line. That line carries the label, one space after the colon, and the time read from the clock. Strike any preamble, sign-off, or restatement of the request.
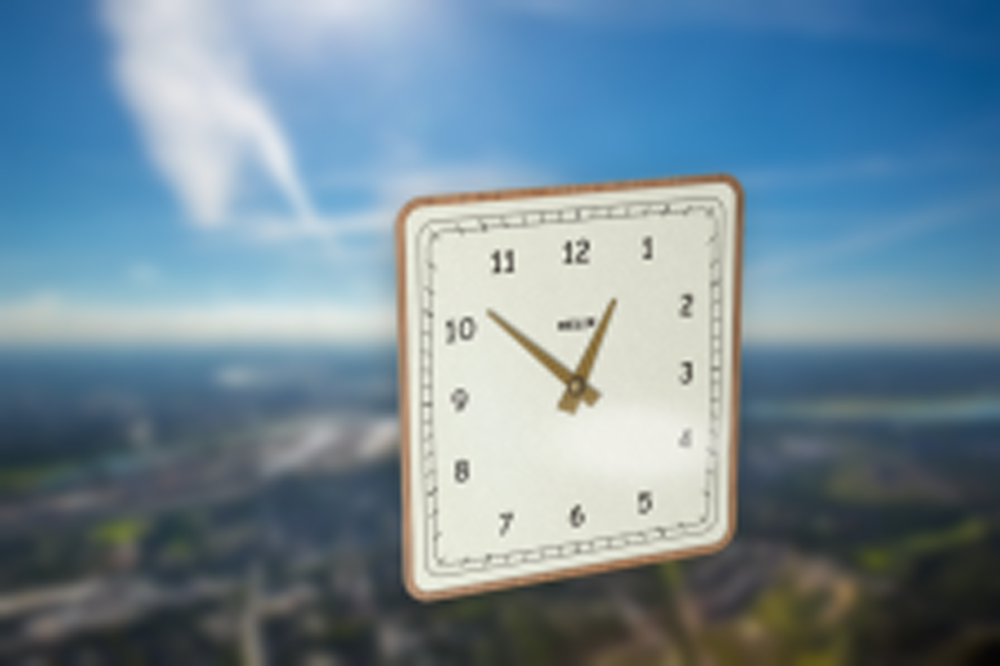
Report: 12:52
